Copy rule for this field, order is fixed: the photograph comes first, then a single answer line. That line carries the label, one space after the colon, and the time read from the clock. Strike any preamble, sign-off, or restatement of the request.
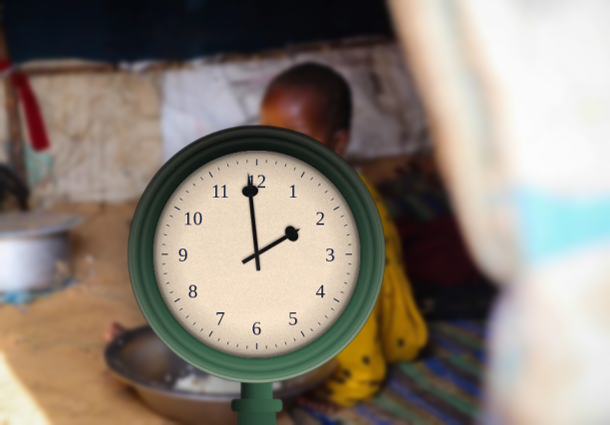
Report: 1:59
